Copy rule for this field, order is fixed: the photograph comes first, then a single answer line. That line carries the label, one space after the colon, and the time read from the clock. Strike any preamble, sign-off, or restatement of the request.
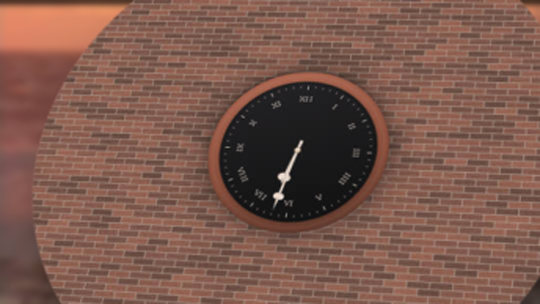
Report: 6:32
